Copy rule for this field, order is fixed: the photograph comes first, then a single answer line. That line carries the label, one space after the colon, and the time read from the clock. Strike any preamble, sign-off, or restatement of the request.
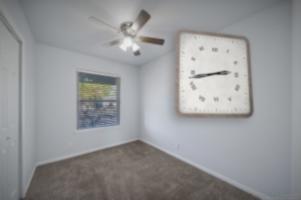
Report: 2:43
